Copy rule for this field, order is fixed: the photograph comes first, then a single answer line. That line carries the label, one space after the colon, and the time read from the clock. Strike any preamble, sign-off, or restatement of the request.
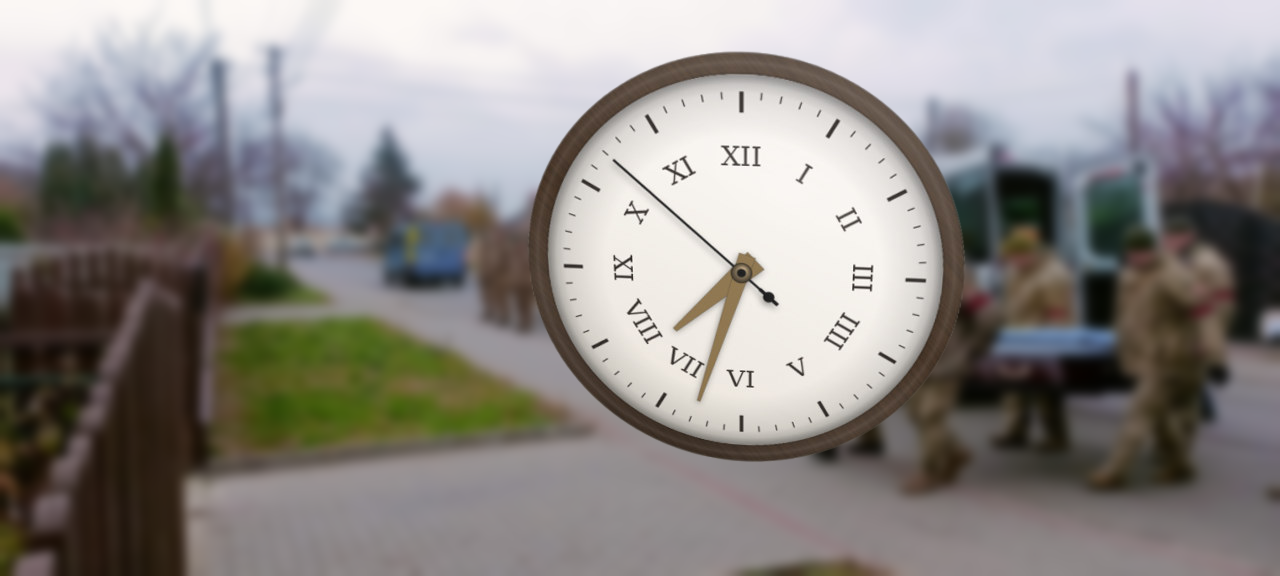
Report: 7:32:52
